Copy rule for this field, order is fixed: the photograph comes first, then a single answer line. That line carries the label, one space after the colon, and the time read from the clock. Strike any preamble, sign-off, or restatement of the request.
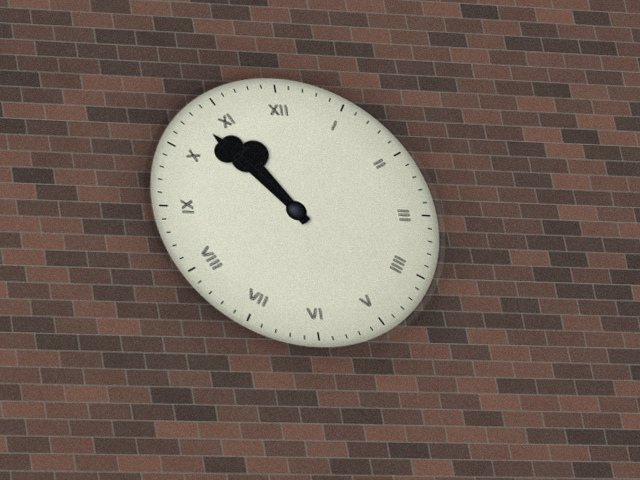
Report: 10:53
